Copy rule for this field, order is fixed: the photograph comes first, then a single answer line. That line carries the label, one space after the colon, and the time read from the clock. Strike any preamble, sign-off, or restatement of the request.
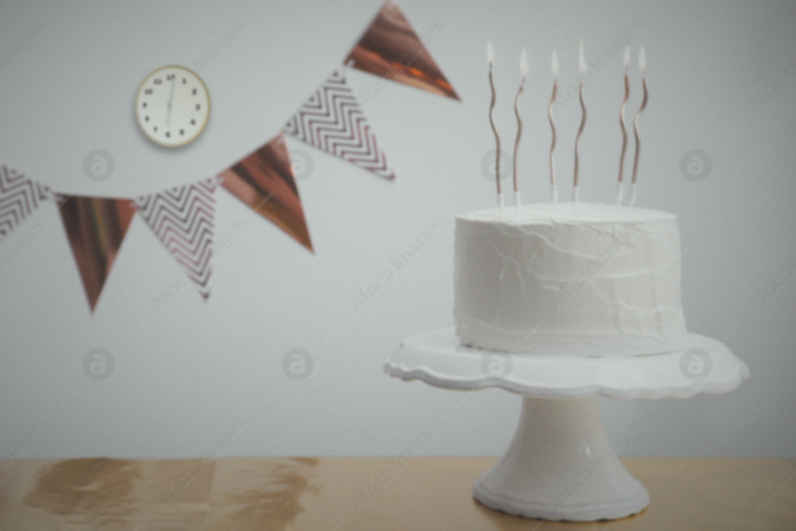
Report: 6:01
